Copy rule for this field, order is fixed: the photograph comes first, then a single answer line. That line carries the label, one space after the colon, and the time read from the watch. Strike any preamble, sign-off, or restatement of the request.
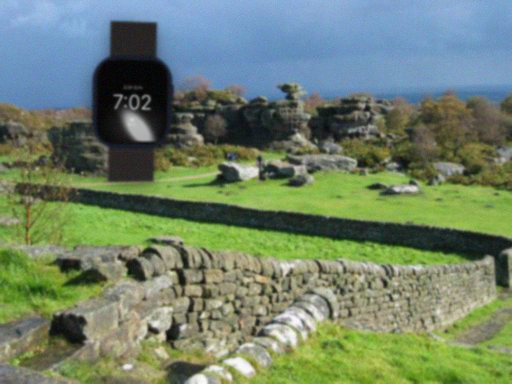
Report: 7:02
